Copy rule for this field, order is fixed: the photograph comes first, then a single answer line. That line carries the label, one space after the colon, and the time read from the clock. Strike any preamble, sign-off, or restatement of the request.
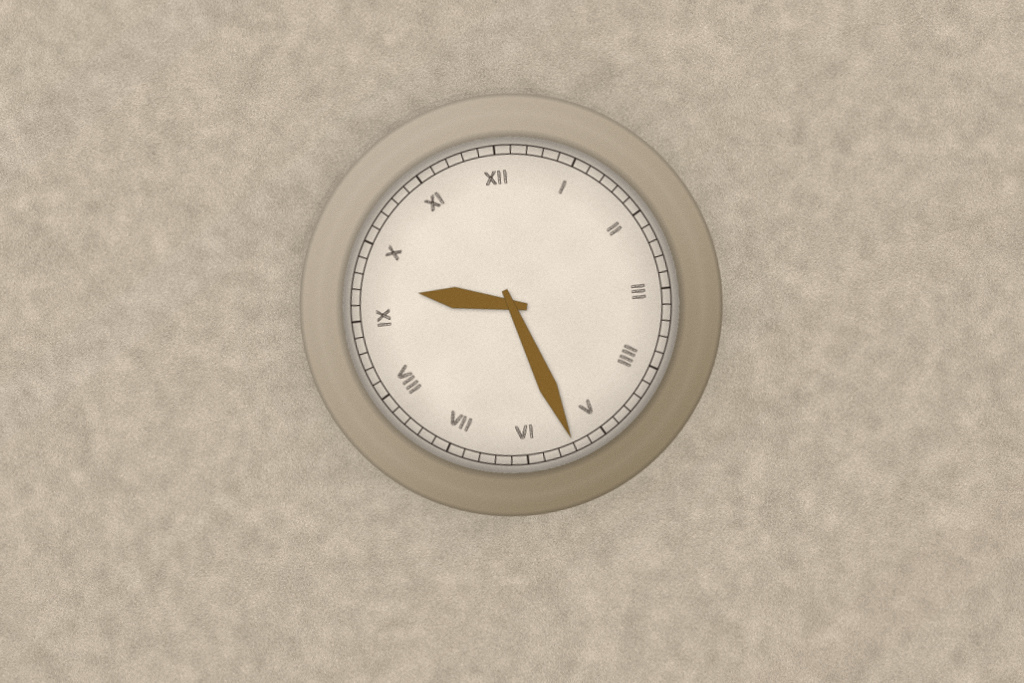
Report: 9:27
